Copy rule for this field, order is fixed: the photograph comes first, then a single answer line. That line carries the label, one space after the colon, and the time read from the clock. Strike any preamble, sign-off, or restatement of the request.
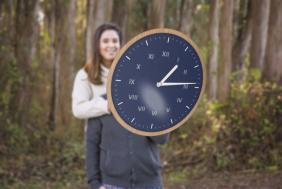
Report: 1:14
